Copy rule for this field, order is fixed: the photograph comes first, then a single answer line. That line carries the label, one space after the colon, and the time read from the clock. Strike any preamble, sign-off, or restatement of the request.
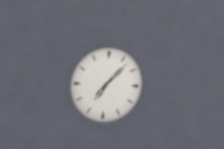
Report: 7:07
